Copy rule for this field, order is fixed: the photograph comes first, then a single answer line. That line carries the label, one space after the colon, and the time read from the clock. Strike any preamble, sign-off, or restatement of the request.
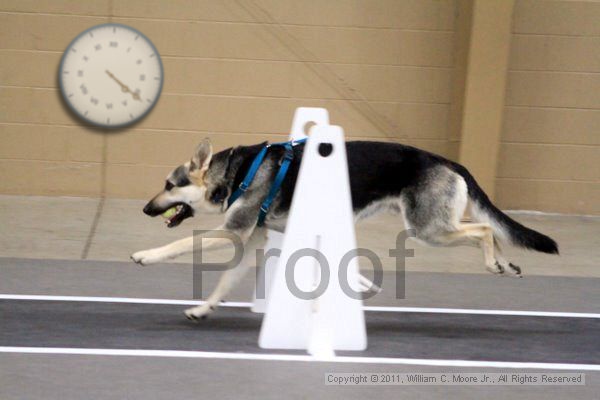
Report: 4:21
